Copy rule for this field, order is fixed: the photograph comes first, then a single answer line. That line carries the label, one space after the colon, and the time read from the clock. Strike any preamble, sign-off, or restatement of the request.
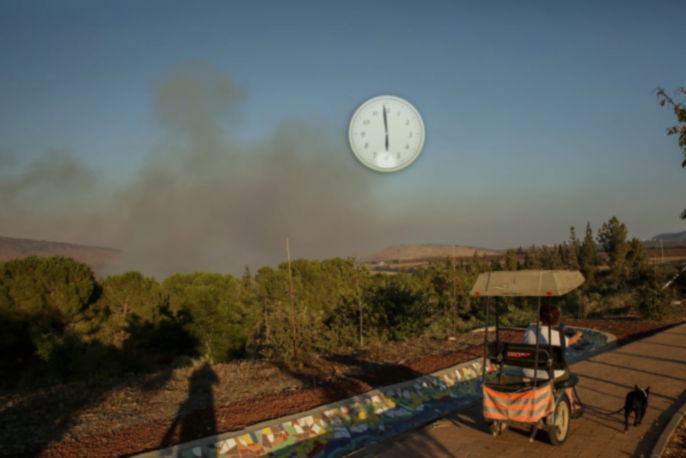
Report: 5:59
